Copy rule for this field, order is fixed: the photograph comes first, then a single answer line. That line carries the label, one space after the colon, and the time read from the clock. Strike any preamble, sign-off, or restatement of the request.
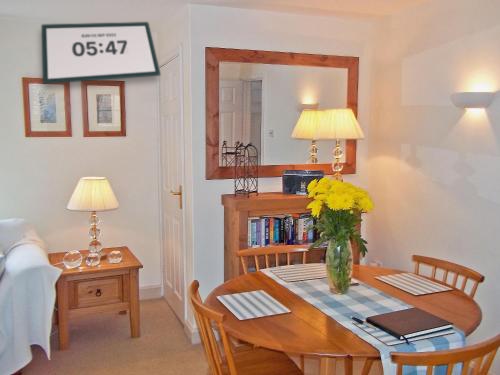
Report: 5:47
